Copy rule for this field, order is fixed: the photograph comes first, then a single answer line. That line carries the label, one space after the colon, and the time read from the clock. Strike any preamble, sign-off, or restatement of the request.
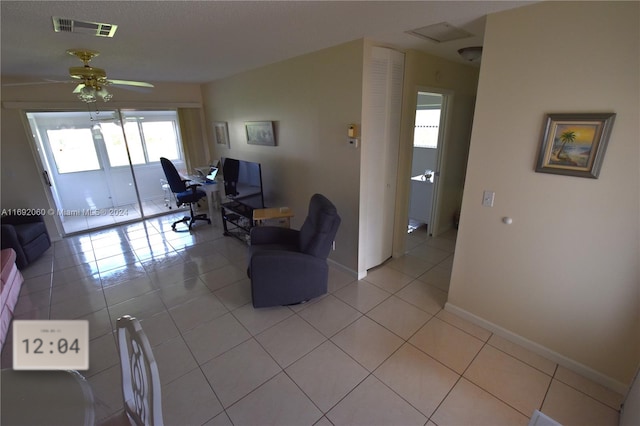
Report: 12:04
